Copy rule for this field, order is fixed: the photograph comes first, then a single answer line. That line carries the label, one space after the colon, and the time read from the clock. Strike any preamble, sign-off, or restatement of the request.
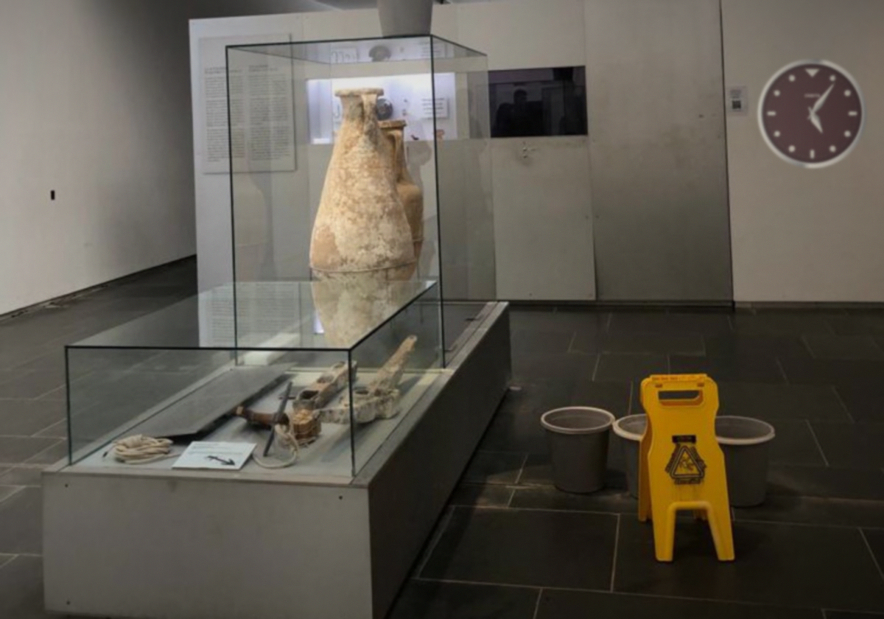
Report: 5:06
